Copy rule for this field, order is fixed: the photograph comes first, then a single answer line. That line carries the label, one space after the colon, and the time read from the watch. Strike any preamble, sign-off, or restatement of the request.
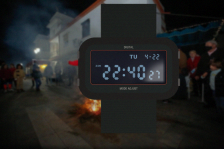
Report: 22:40:27
